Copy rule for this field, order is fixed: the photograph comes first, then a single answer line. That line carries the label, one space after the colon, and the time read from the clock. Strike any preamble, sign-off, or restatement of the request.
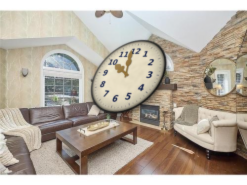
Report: 9:58
